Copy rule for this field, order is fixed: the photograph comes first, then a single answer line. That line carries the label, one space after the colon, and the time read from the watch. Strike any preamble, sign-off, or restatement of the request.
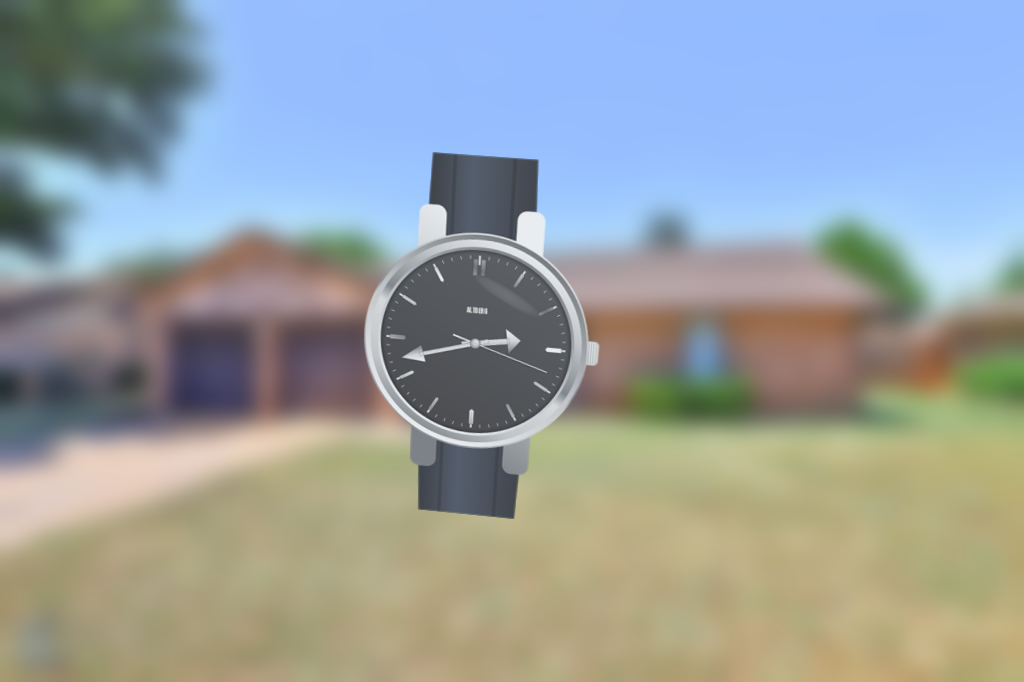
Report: 2:42:18
